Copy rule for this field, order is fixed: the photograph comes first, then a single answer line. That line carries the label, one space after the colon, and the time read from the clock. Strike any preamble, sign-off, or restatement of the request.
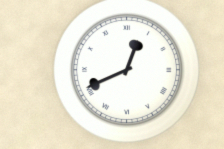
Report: 12:41
